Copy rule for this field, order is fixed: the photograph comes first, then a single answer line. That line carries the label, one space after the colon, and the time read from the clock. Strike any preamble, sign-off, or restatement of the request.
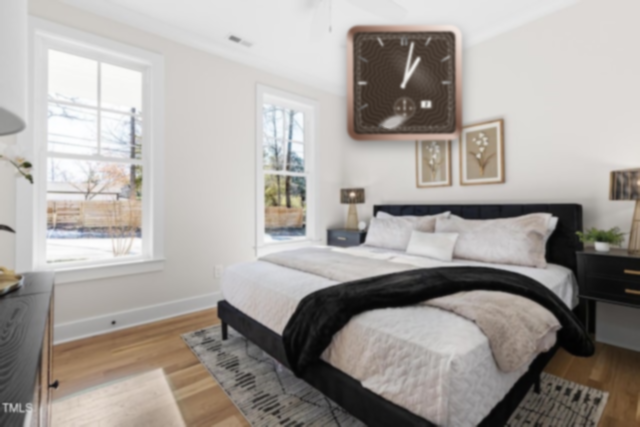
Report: 1:02
